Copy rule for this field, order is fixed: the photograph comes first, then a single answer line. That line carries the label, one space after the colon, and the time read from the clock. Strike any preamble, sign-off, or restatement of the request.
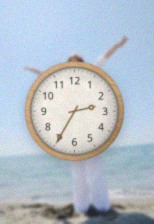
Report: 2:35
